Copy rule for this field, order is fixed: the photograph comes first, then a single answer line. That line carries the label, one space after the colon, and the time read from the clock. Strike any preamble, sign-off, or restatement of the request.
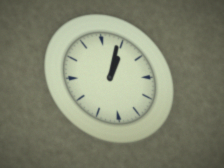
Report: 1:04
